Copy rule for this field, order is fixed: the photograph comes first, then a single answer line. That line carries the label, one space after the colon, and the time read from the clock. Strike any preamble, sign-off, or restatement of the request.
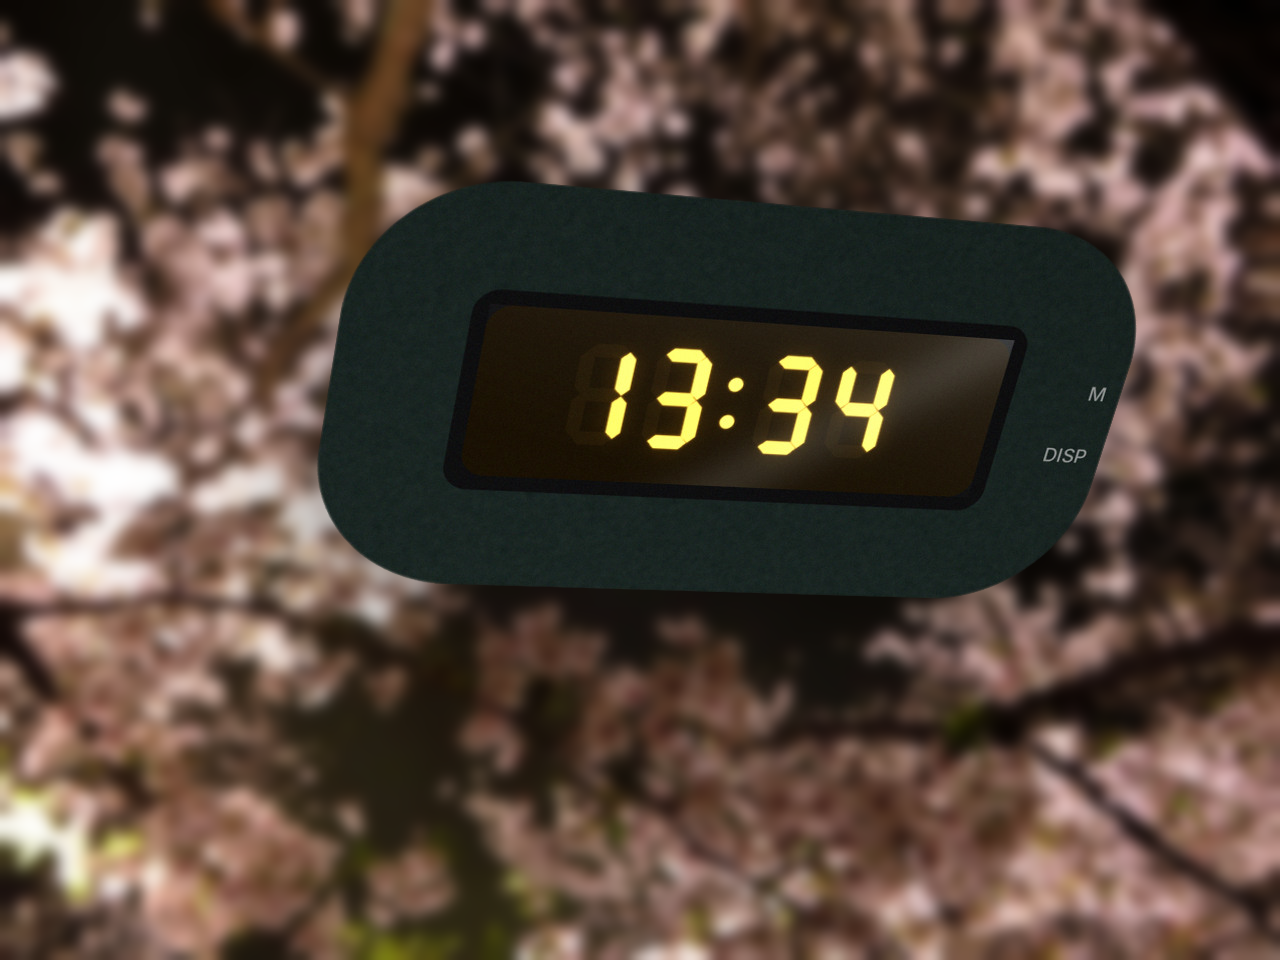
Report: 13:34
